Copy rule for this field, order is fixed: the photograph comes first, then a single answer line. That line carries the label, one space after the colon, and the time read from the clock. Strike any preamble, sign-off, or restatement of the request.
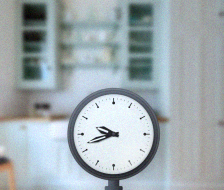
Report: 9:42
